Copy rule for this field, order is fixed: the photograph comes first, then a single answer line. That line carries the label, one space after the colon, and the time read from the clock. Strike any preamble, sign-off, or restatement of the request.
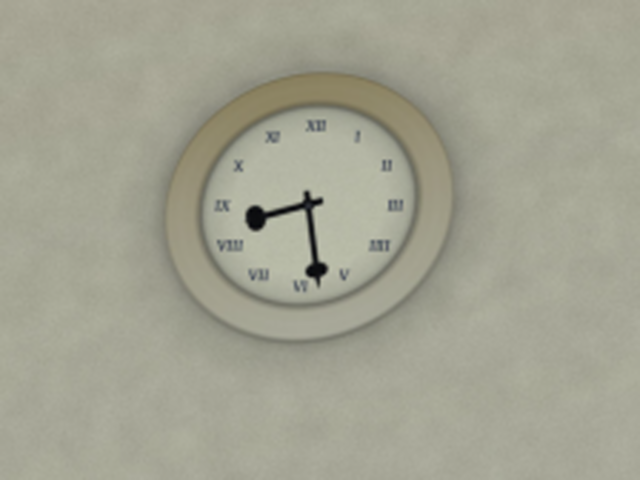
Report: 8:28
